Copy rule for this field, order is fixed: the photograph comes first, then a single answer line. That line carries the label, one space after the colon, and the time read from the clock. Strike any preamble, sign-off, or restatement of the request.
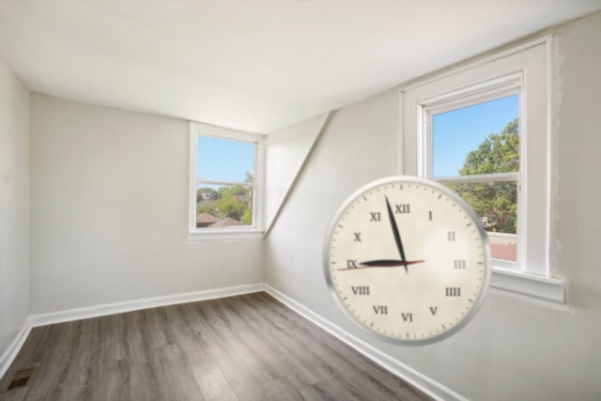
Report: 8:57:44
